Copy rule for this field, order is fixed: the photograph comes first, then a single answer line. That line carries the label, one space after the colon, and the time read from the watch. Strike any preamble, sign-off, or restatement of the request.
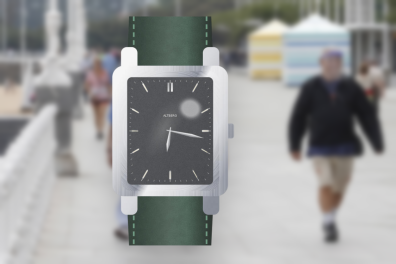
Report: 6:17
